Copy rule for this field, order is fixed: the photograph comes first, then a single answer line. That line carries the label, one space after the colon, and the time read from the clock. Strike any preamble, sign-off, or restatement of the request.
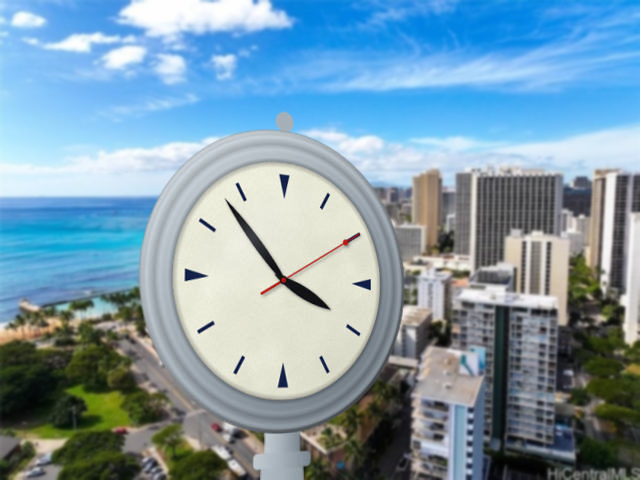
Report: 3:53:10
